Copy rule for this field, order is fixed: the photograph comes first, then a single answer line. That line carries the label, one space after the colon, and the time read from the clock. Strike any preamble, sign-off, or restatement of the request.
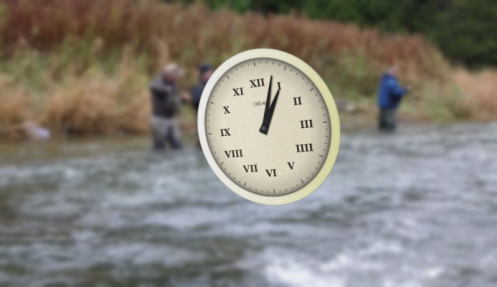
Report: 1:03
